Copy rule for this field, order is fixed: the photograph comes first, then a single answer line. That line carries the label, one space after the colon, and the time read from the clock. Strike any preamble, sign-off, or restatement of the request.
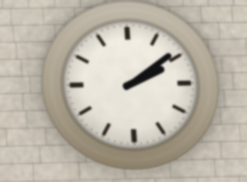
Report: 2:09
